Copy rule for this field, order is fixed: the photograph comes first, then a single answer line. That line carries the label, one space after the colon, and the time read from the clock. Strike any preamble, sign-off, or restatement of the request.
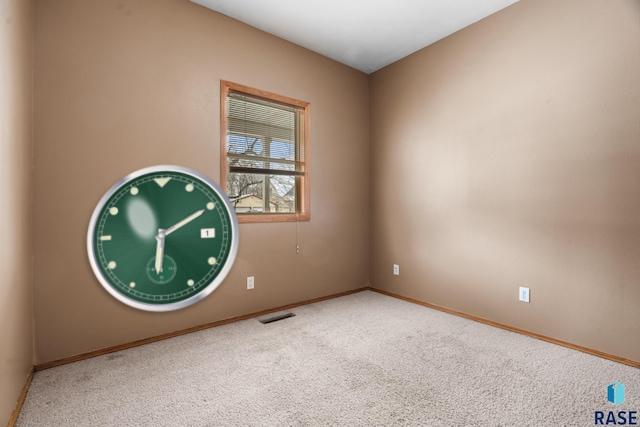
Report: 6:10
